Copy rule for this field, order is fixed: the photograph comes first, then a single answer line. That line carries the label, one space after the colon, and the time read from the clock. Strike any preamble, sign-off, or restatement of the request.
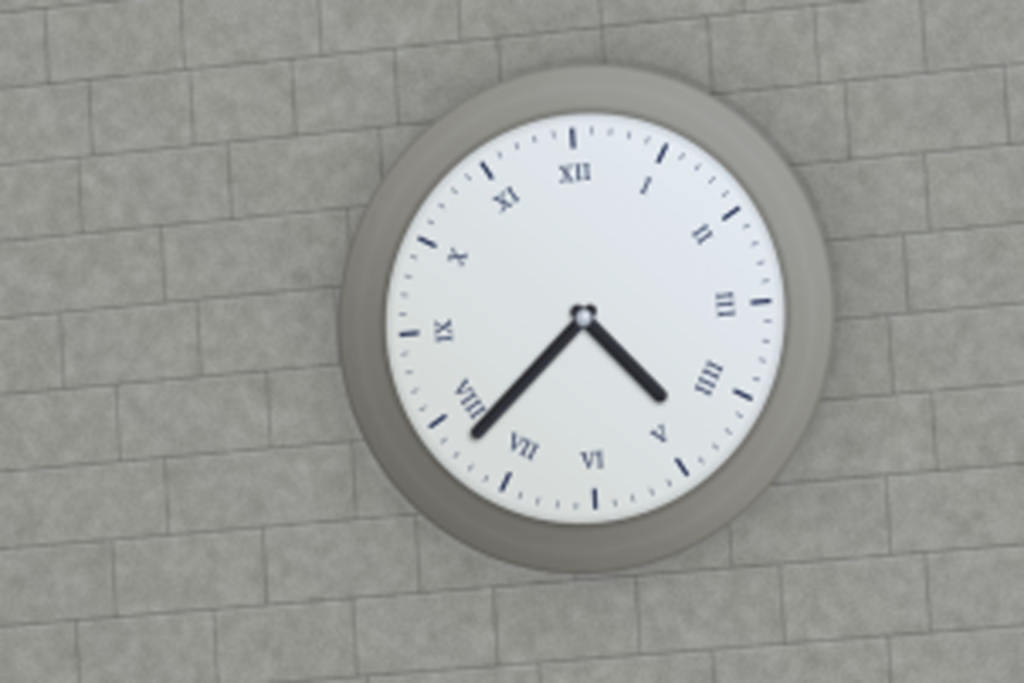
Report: 4:38
